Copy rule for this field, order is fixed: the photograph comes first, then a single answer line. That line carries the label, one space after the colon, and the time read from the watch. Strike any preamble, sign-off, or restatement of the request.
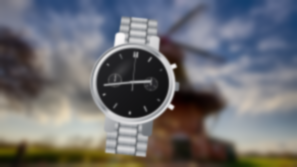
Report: 2:43
